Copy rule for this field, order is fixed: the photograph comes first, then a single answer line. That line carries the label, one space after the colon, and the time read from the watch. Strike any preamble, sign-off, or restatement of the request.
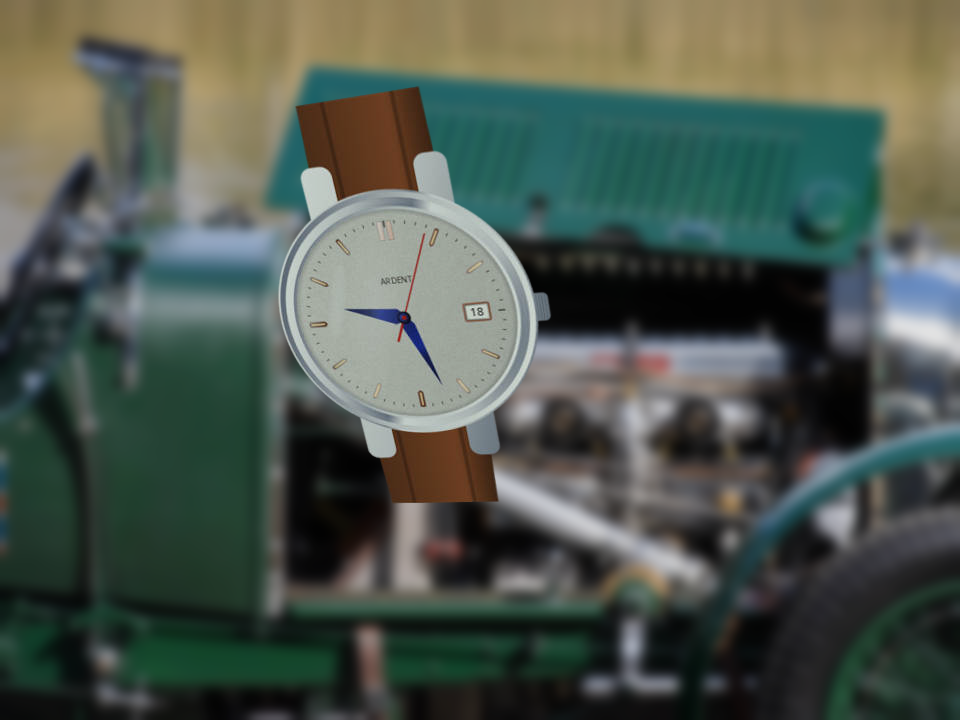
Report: 9:27:04
